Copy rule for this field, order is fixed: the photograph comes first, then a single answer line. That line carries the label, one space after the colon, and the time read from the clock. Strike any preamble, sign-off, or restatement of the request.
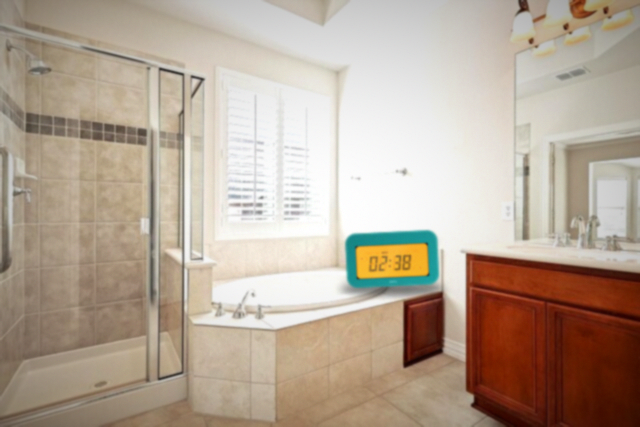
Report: 2:38
